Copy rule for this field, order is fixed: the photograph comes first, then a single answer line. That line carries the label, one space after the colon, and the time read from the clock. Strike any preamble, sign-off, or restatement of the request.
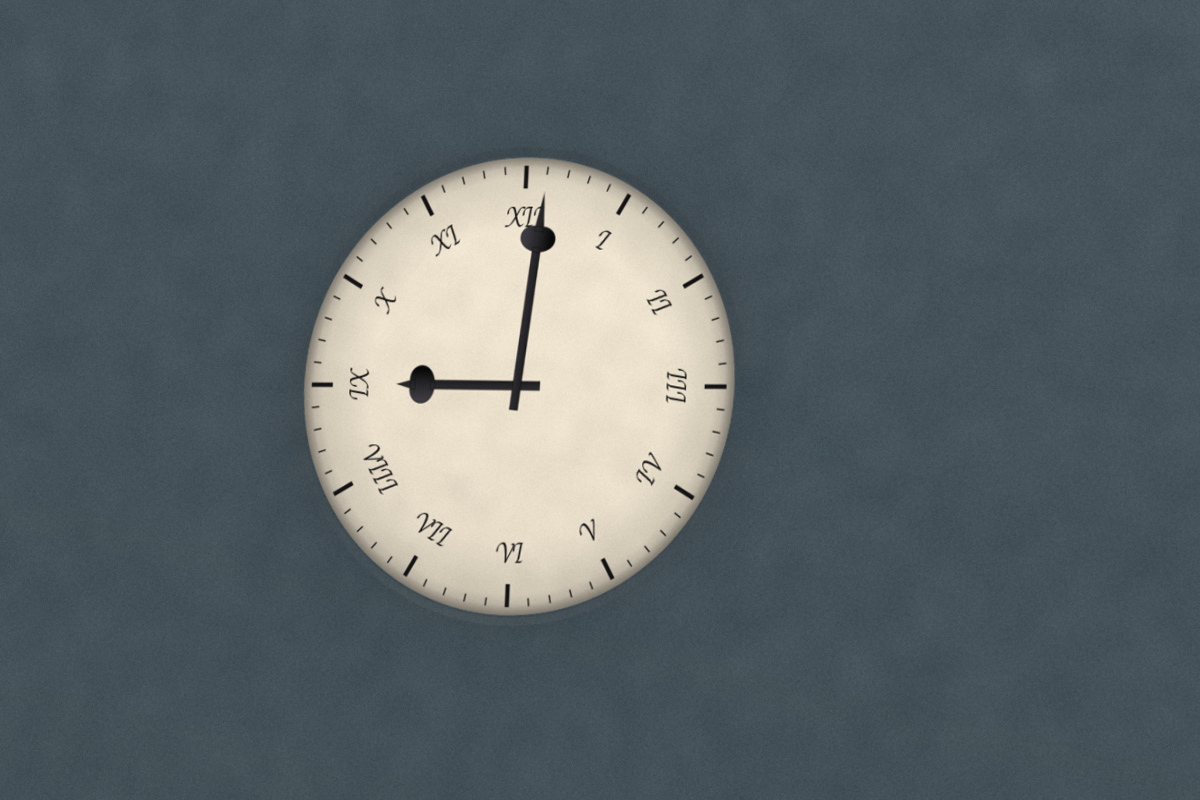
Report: 9:01
